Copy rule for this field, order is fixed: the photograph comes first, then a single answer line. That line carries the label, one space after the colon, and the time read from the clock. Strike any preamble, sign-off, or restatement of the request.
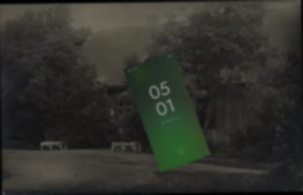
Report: 5:01
